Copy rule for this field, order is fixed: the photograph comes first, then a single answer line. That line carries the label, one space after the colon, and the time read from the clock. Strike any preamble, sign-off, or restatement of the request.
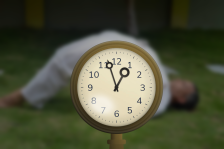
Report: 12:57
